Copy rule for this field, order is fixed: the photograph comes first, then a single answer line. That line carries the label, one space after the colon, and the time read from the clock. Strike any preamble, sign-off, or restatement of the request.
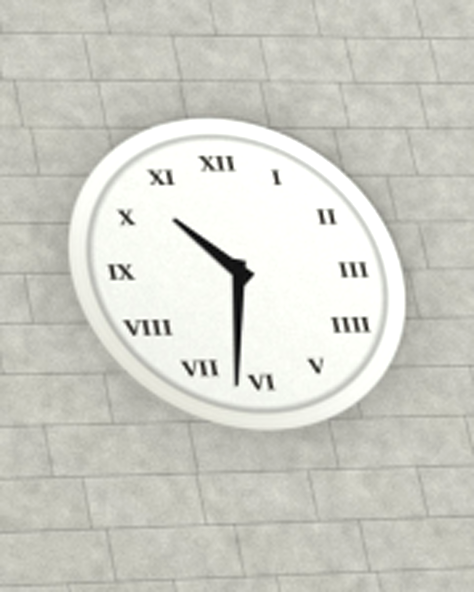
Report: 10:32
